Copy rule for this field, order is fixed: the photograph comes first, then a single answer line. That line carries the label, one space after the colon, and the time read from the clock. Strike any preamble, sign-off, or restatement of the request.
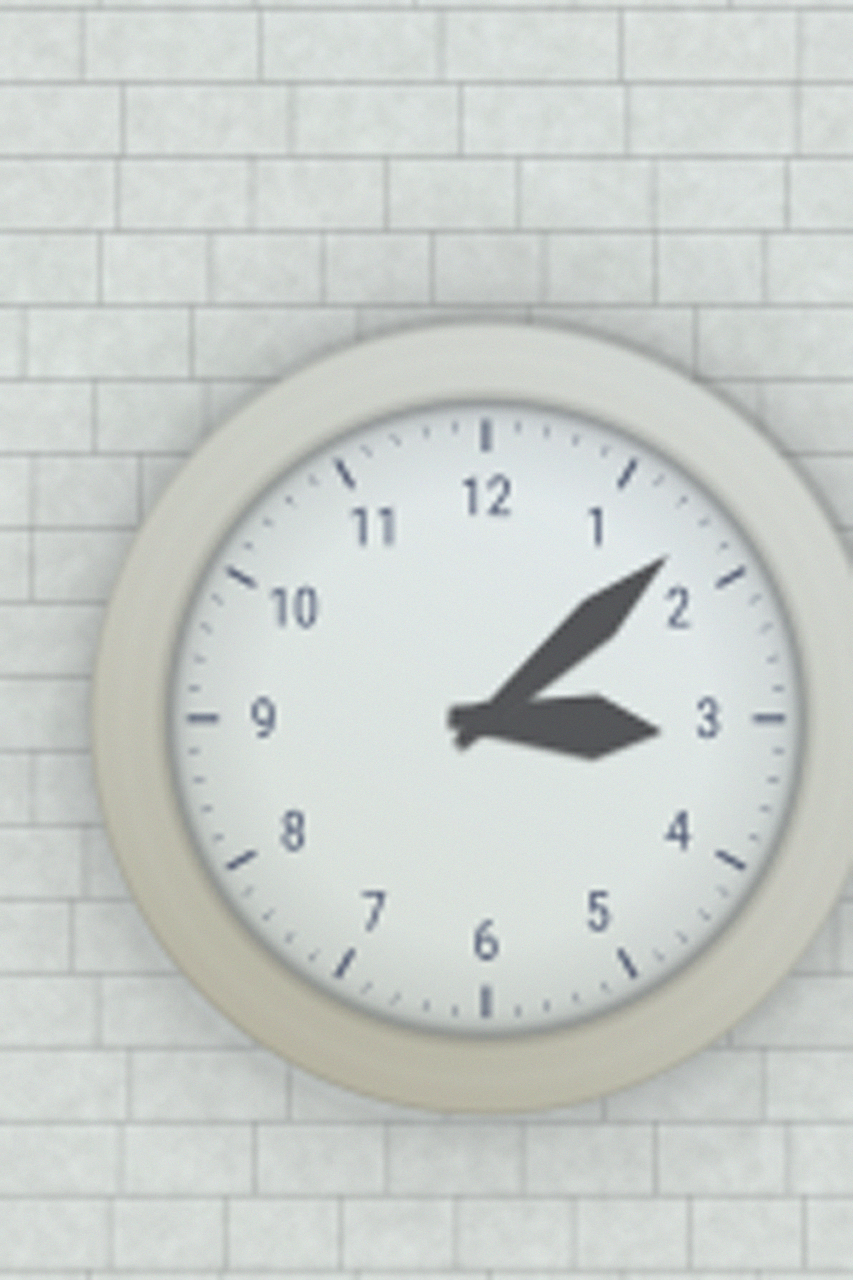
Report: 3:08
